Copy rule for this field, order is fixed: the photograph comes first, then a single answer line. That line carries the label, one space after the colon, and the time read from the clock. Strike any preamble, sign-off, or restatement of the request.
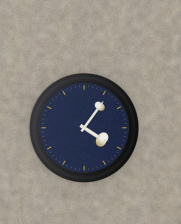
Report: 4:06
